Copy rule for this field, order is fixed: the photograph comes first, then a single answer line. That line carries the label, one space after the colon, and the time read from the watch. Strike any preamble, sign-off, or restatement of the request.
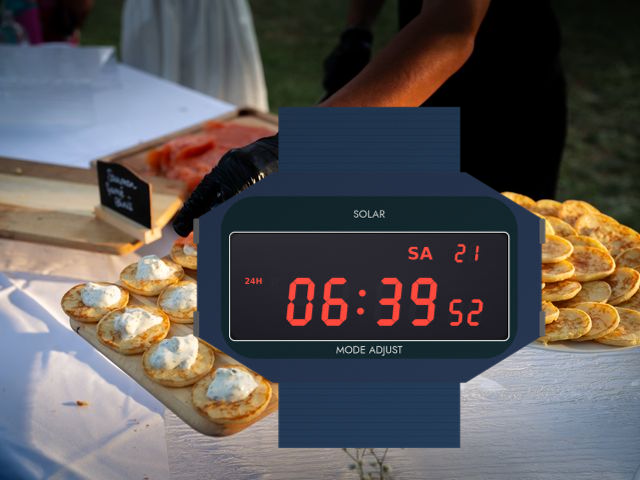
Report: 6:39:52
